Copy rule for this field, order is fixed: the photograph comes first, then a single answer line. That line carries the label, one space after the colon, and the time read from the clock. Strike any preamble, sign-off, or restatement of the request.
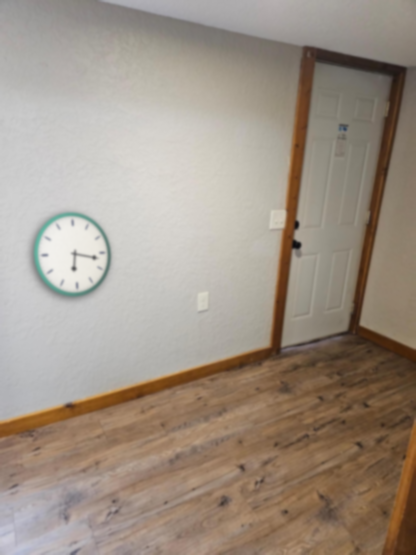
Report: 6:17
